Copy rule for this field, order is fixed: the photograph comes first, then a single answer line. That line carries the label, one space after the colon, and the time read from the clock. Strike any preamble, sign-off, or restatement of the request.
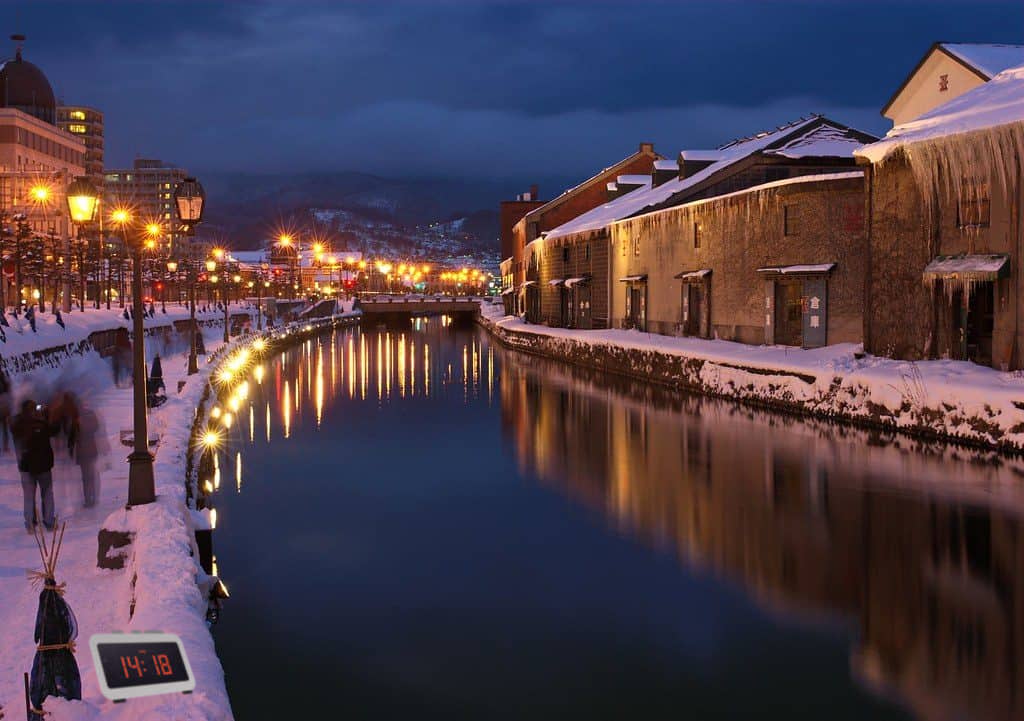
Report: 14:18
